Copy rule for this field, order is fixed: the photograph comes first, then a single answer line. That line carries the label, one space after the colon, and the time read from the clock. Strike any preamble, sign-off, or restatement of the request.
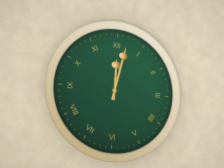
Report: 12:02
